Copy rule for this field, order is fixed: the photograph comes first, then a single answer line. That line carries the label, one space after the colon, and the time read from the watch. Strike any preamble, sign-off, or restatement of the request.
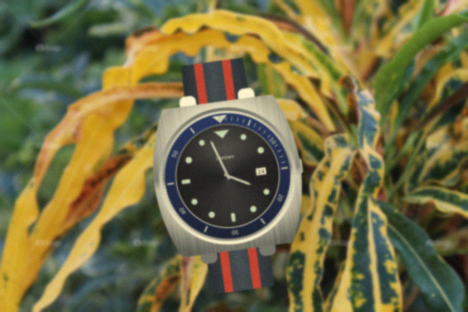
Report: 3:57
